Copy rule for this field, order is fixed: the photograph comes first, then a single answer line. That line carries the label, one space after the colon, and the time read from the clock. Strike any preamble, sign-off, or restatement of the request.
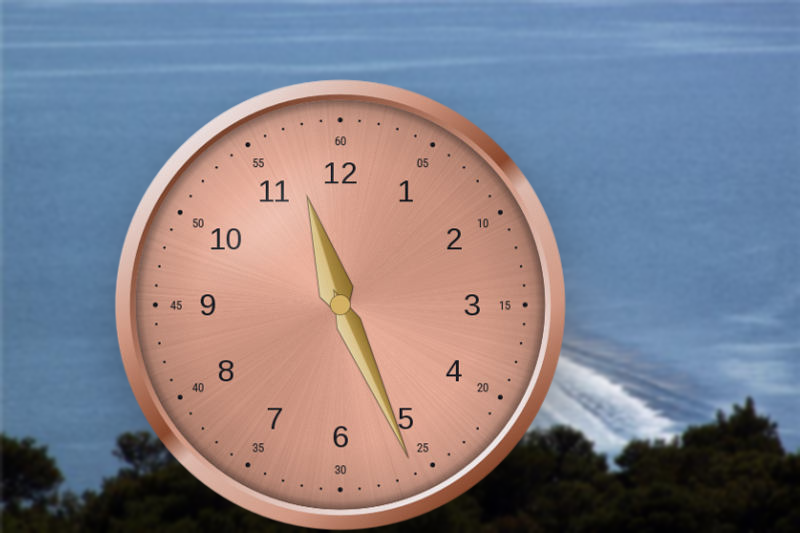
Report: 11:26
